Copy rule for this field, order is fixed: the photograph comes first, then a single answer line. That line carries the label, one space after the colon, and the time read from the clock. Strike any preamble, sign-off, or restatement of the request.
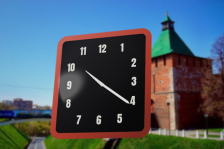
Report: 10:21
